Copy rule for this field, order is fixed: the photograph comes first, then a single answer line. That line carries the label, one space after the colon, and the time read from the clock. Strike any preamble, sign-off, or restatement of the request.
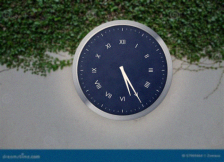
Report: 5:25
